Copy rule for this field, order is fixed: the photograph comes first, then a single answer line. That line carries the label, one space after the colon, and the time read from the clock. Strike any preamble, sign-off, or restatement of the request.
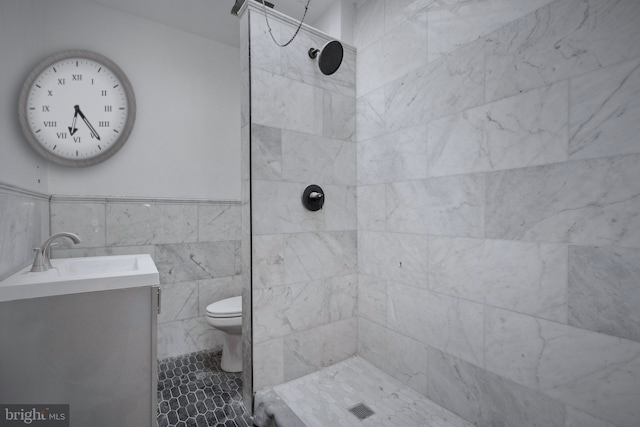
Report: 6:24
